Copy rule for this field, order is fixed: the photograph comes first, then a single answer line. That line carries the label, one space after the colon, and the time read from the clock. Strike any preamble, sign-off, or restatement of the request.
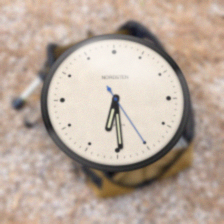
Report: 6:29:25
